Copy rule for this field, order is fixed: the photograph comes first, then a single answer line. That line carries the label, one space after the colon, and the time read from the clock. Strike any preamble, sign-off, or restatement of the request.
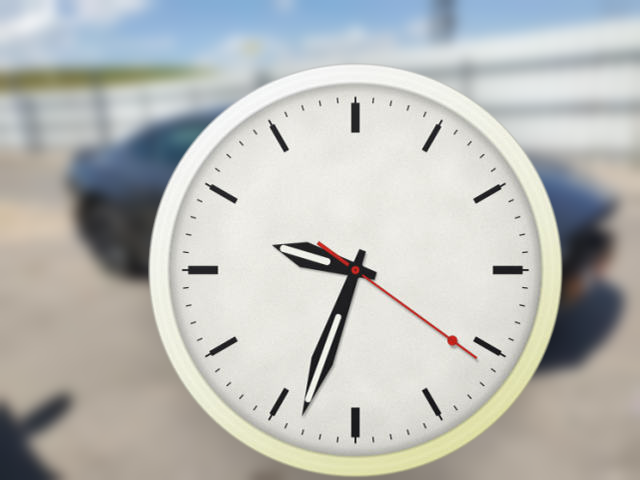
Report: 9:33:21
